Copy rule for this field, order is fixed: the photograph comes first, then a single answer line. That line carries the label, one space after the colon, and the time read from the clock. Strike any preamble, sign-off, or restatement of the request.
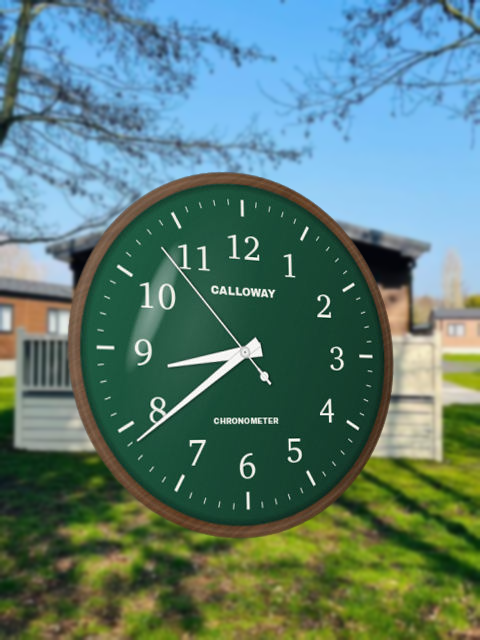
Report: 8:38:53
